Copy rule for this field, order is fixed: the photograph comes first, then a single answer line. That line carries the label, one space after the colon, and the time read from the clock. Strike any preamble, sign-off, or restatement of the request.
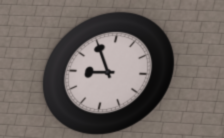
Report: 8:55
